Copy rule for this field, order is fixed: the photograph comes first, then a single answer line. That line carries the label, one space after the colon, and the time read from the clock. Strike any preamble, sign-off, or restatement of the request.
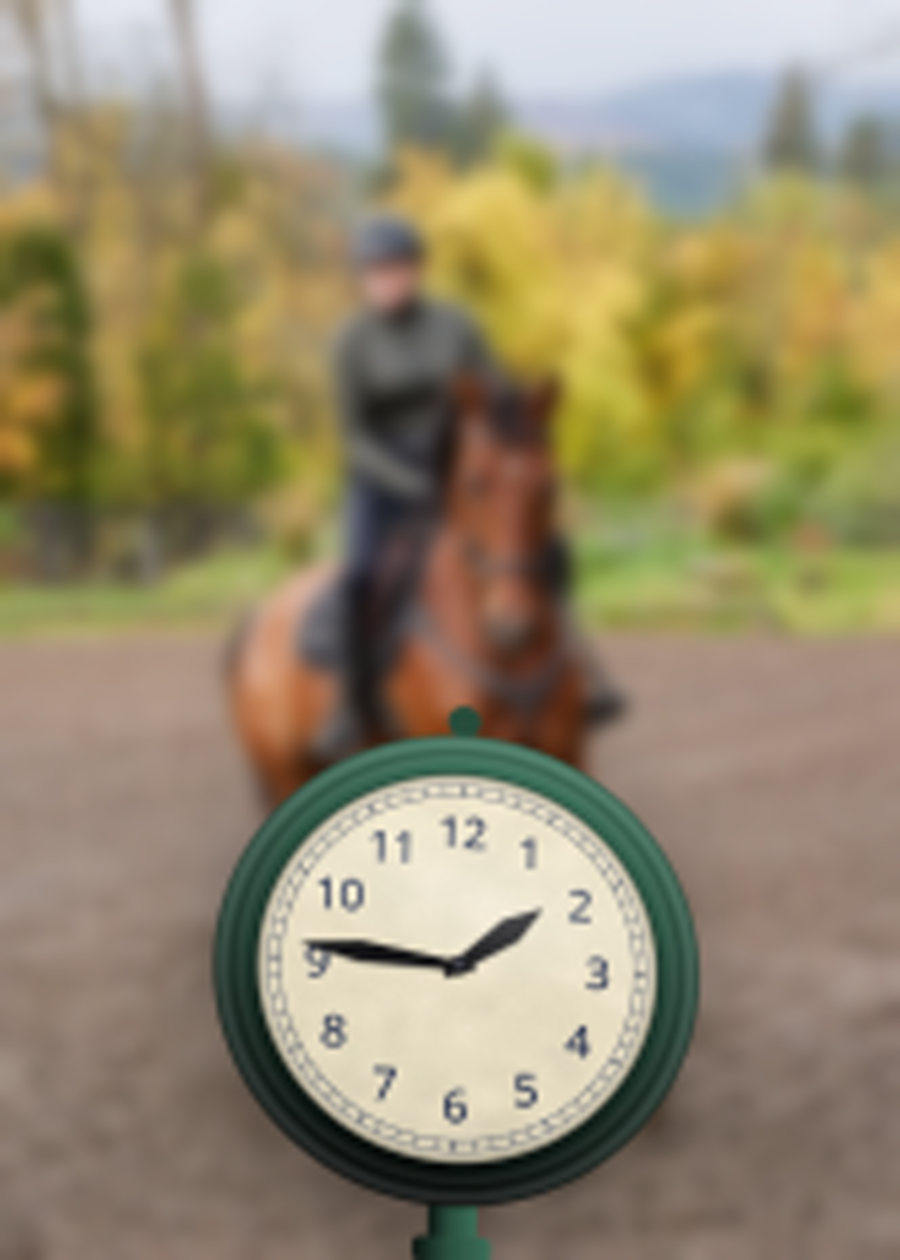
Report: 1:46
